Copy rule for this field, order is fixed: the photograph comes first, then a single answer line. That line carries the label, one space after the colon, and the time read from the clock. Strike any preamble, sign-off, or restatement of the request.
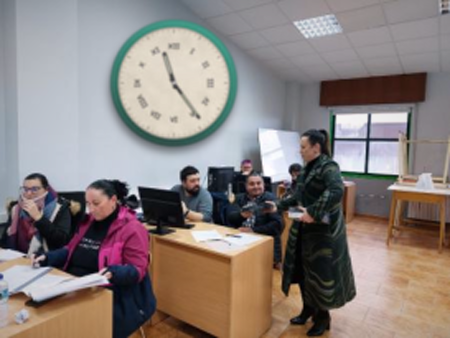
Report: 11:24
